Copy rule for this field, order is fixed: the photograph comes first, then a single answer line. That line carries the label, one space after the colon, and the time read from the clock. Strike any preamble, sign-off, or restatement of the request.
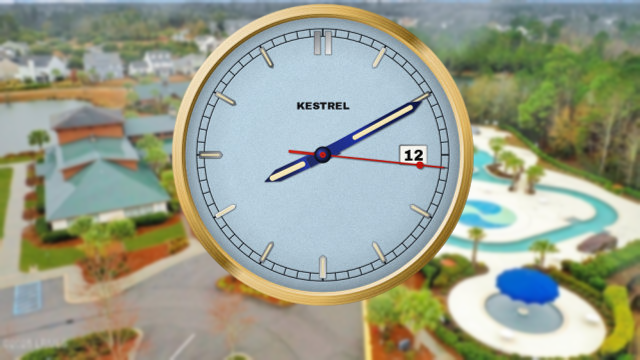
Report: 8:10:16
